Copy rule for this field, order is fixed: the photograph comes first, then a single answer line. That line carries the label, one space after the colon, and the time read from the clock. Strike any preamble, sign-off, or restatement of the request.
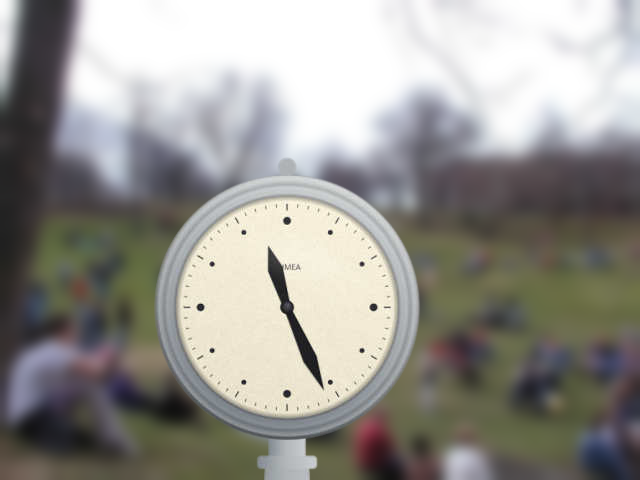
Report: 11:26
